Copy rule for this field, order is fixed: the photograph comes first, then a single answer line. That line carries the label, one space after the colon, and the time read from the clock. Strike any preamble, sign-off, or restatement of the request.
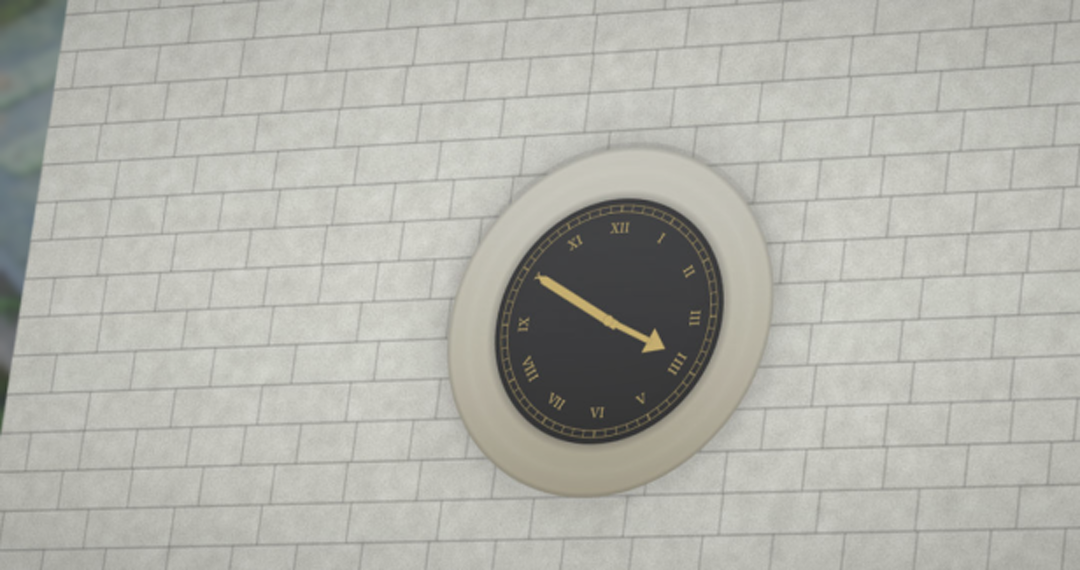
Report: 3:50
